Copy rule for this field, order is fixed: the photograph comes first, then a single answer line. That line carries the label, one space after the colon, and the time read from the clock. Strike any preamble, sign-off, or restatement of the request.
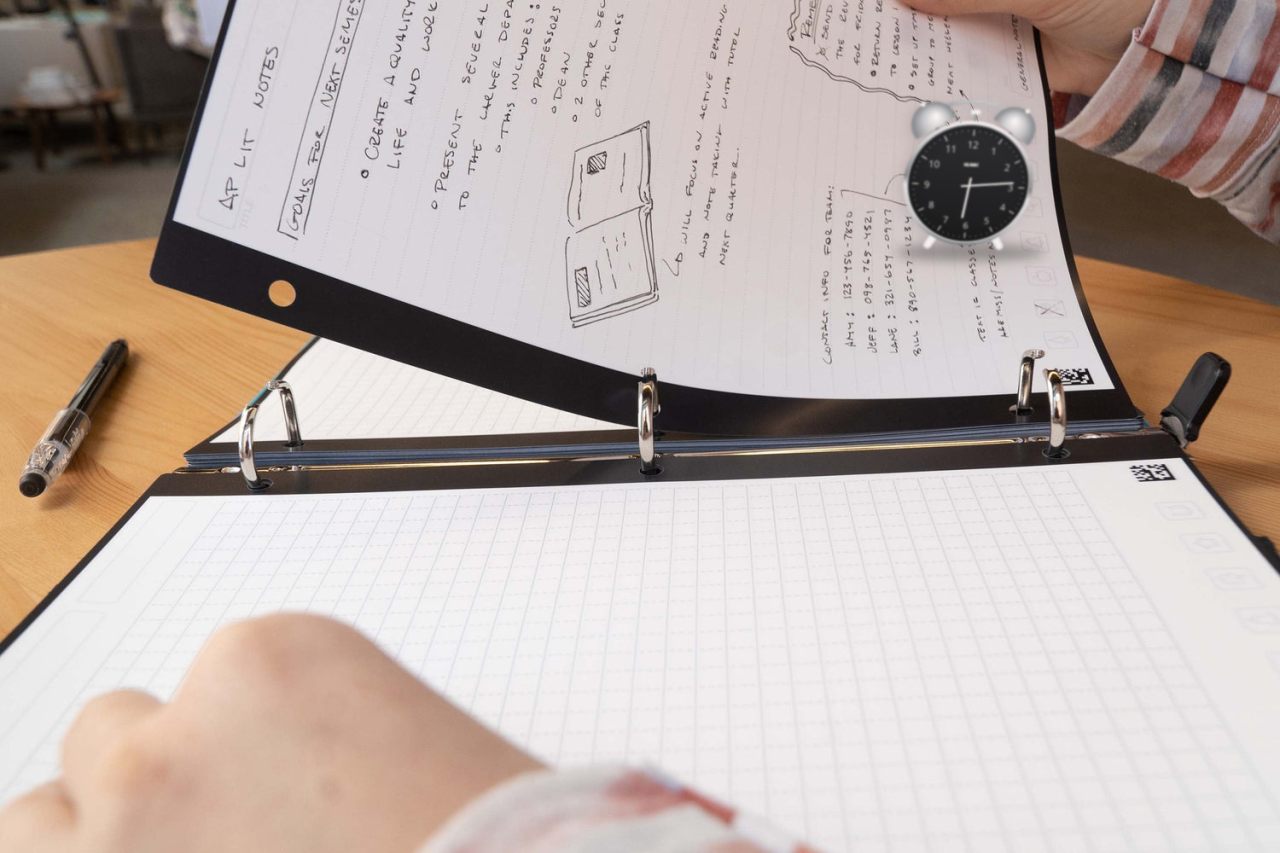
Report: 6:14
